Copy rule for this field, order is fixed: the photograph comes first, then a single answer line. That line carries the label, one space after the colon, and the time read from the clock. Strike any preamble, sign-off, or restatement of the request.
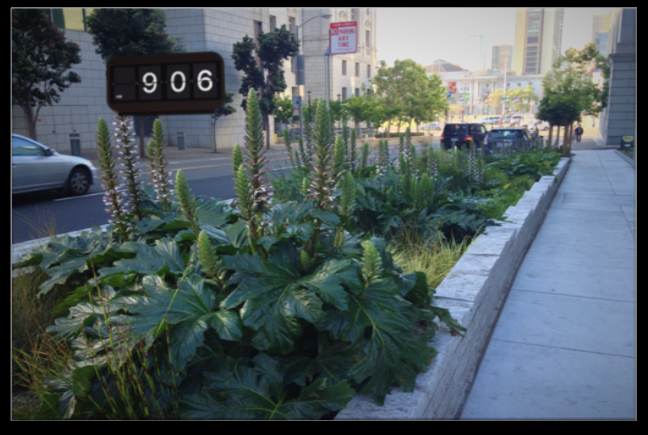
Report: 9:06
